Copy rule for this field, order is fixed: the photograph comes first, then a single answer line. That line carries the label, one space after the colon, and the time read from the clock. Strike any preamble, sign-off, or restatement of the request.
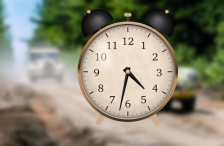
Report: 4:32
